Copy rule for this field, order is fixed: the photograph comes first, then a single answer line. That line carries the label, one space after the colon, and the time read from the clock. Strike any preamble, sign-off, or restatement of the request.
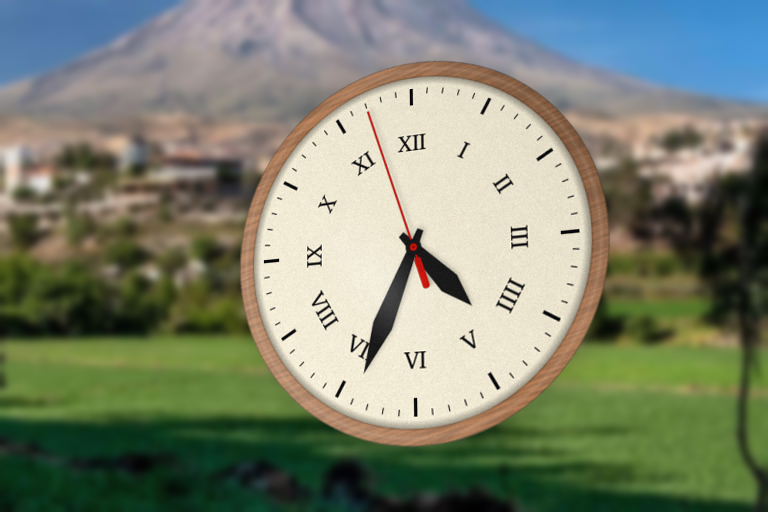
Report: 4:33:57
